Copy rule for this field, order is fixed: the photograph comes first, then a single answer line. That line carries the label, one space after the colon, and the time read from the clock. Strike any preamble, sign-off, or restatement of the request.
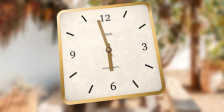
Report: 5:58
